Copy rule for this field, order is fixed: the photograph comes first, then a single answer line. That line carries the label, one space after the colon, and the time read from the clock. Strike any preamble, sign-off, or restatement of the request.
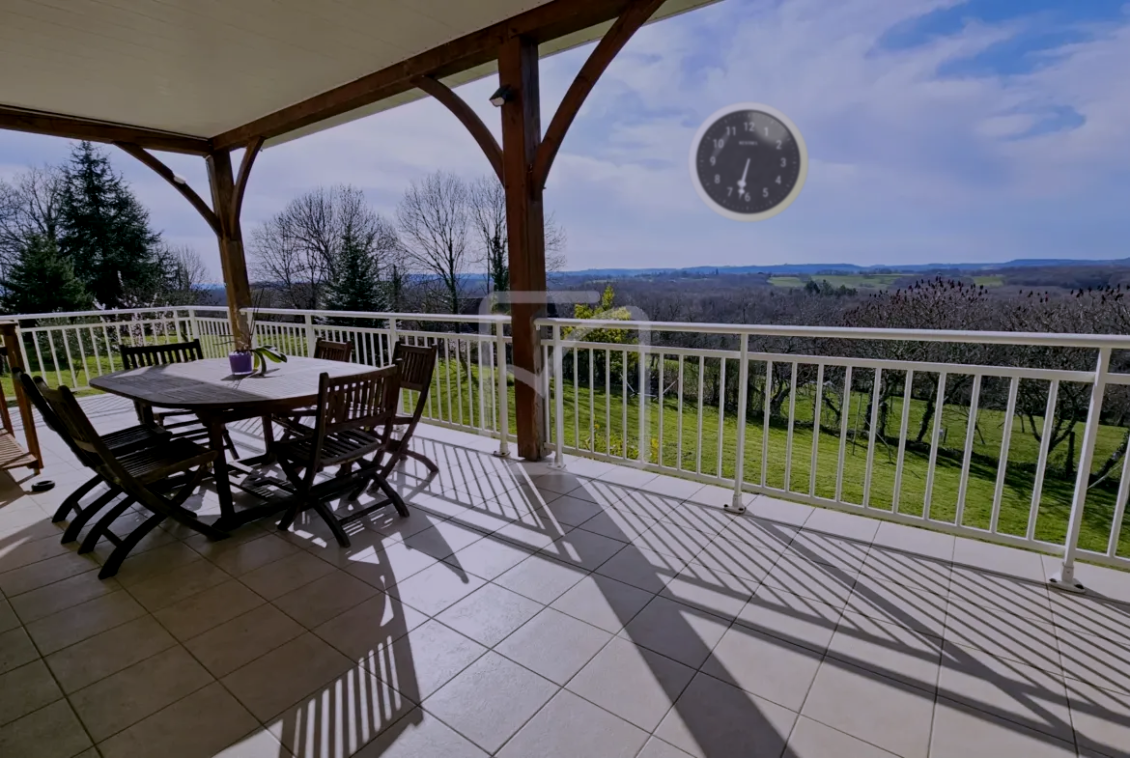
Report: 6:32
